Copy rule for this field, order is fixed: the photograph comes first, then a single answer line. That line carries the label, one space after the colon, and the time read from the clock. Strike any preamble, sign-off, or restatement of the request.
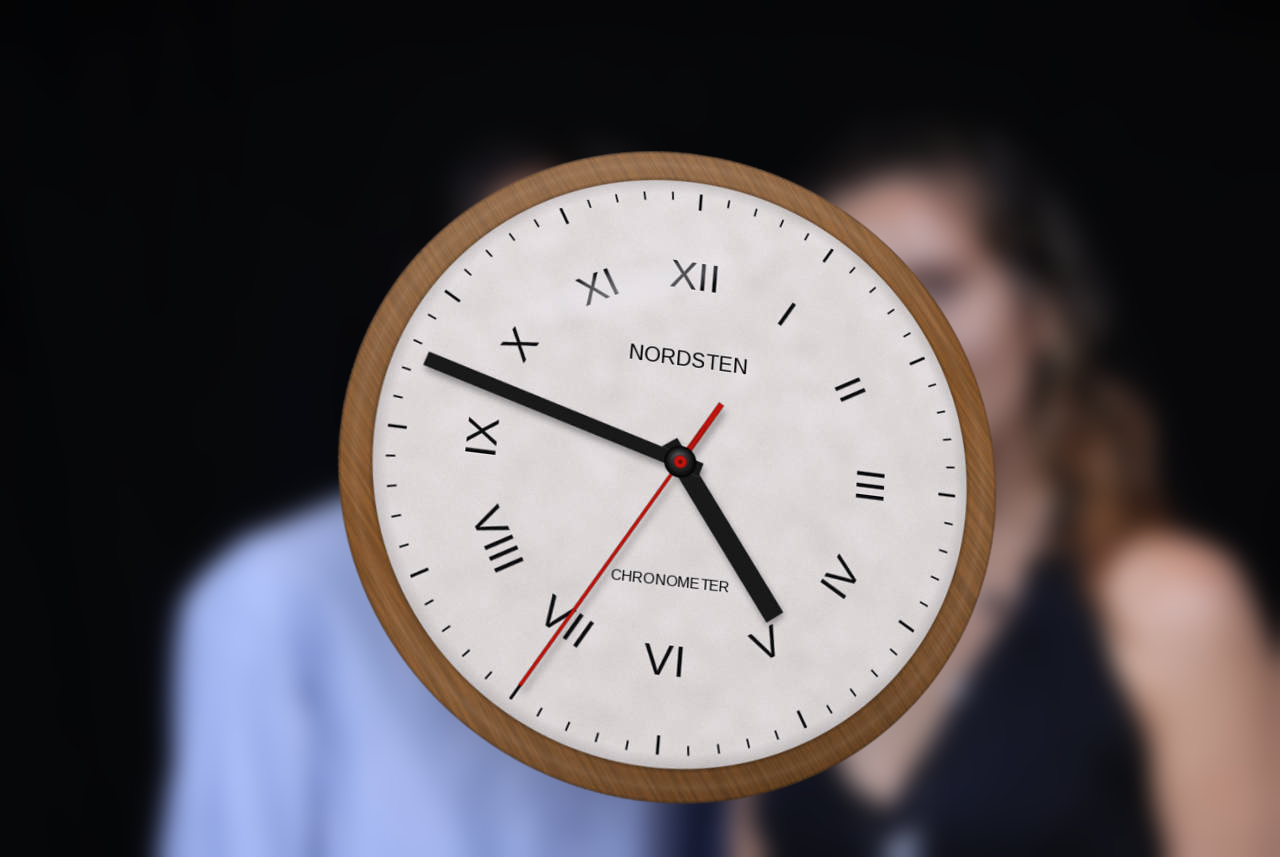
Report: 4:47:35
